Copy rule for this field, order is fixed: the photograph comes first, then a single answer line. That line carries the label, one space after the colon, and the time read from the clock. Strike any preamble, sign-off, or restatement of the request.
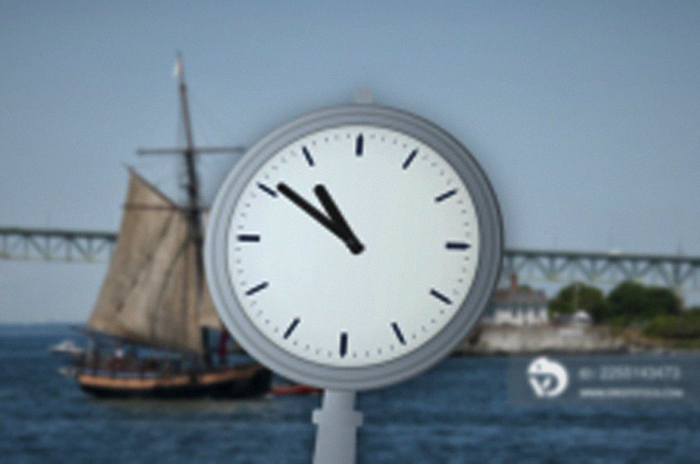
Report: 10:51
